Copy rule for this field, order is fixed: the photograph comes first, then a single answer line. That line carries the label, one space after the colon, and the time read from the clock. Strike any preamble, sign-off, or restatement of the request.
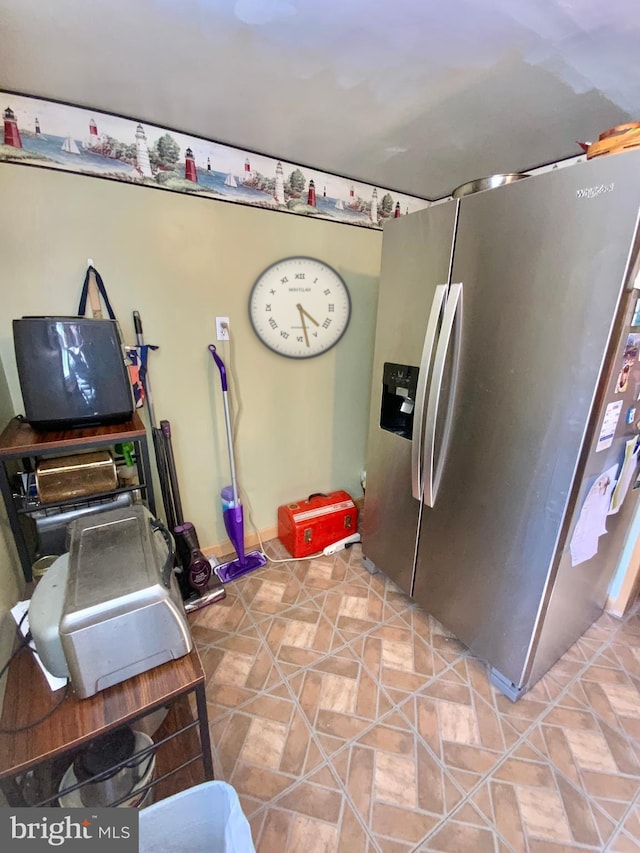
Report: 4:28
